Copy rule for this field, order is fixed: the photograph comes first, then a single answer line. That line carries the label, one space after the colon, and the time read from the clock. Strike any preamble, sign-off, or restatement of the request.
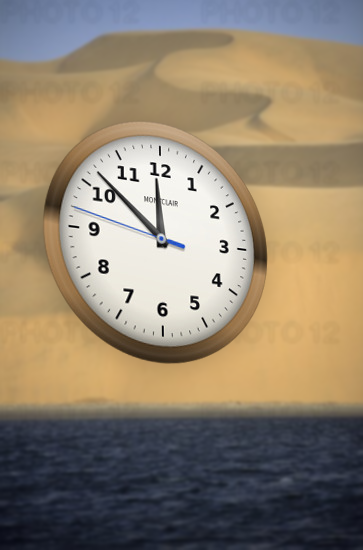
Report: 11:51:47
